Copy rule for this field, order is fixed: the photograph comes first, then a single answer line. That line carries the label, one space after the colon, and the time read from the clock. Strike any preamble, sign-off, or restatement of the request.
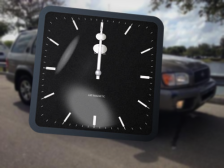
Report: 12:00
